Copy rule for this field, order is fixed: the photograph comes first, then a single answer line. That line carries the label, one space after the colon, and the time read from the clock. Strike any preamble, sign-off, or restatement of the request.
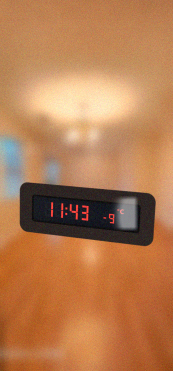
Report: 11:43
